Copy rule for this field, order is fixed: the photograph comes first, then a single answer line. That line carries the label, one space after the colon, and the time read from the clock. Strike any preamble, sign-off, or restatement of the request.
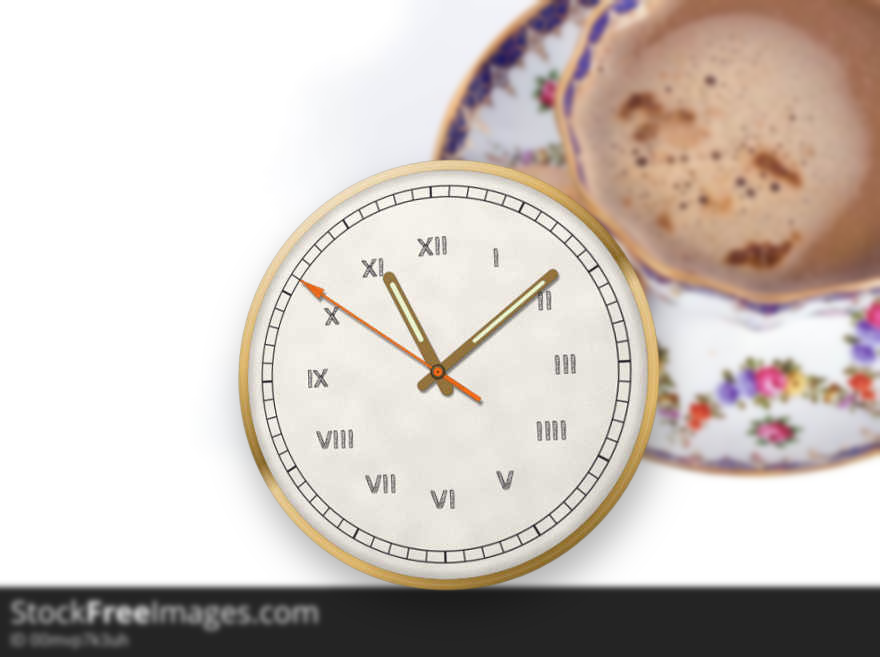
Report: 11:08:51
